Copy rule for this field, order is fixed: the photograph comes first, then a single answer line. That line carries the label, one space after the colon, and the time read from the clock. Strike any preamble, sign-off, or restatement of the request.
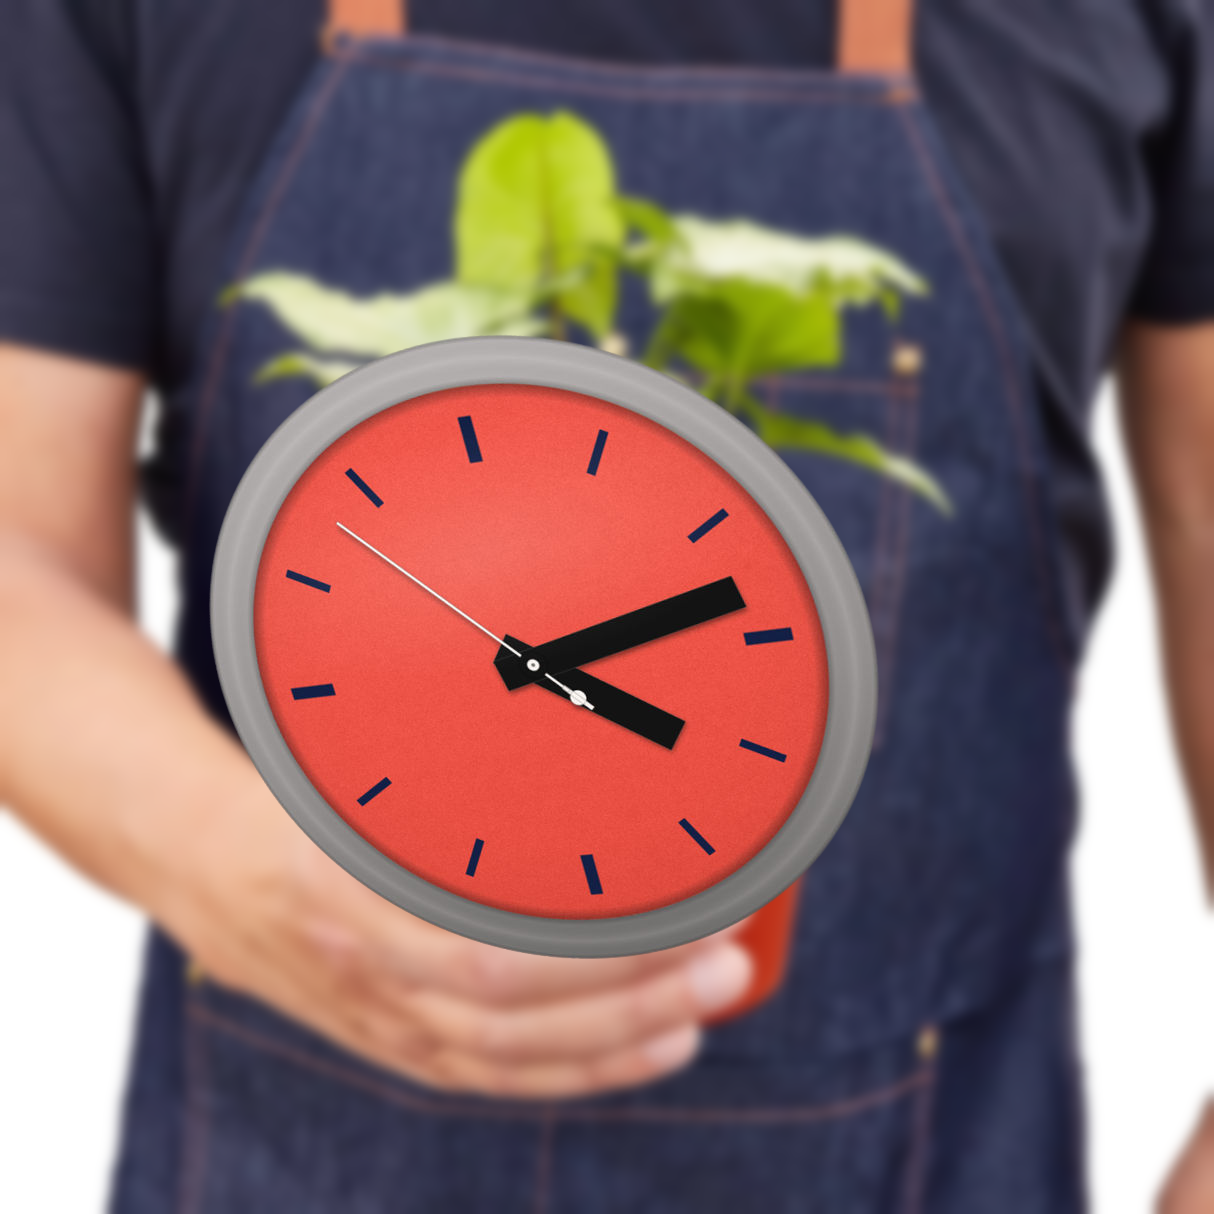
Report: 4:12:53
